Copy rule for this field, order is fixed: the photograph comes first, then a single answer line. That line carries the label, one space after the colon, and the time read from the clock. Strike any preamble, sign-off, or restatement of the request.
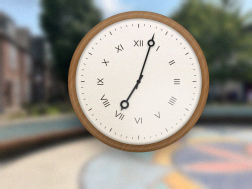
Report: 7:03
